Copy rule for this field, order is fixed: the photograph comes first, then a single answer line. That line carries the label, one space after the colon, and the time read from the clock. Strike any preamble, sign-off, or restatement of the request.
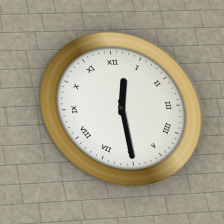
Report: 12:30
